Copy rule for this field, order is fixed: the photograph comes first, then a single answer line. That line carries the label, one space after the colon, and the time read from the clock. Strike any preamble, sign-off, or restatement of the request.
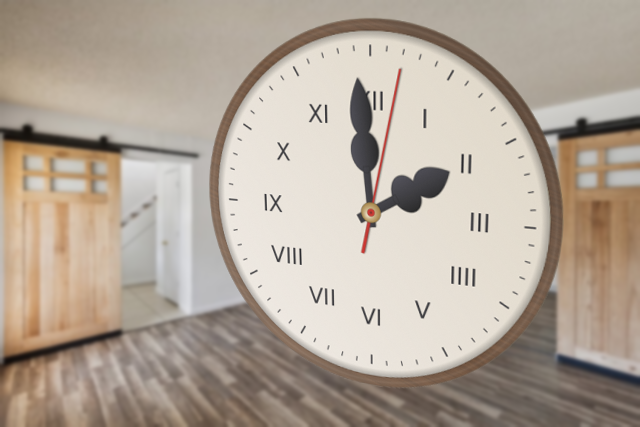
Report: 1:59:02
